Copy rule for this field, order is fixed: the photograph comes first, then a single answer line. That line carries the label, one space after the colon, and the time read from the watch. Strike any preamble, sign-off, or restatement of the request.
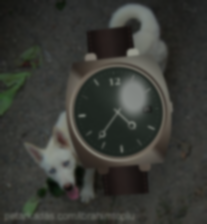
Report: 4:37
